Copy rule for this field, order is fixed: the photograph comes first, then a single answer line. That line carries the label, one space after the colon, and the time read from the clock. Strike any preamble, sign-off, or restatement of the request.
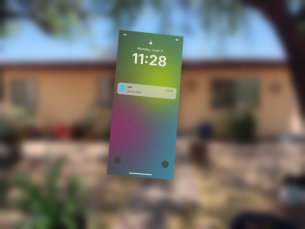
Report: 11:28
